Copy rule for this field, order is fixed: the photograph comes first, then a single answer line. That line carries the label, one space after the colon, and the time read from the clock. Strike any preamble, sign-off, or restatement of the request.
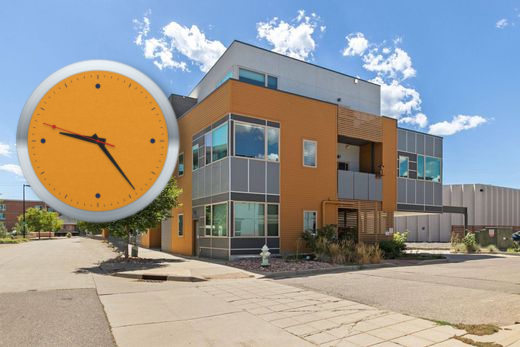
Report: 9:23:48
